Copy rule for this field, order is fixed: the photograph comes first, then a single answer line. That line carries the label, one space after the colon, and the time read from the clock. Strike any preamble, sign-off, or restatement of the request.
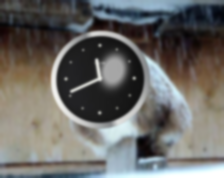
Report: 11:41
